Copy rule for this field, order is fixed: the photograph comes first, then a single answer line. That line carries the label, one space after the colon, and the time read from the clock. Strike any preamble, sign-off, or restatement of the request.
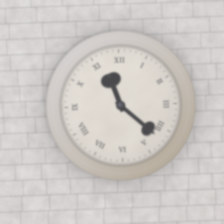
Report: 11:22
